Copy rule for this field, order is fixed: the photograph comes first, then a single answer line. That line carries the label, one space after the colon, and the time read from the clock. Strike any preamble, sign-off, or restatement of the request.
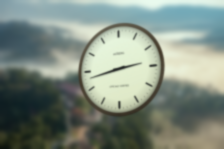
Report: 2:43
